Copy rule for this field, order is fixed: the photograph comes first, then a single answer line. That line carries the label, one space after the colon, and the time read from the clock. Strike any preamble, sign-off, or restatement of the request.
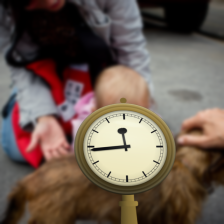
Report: 11:44
